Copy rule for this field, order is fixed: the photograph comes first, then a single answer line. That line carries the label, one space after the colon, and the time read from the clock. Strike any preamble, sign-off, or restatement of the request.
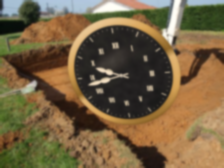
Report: 9:43
